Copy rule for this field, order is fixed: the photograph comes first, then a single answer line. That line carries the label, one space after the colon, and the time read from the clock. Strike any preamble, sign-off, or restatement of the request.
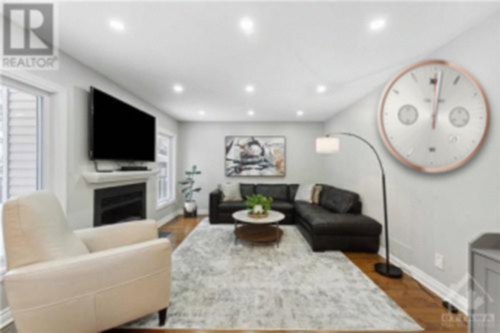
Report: 12:01
